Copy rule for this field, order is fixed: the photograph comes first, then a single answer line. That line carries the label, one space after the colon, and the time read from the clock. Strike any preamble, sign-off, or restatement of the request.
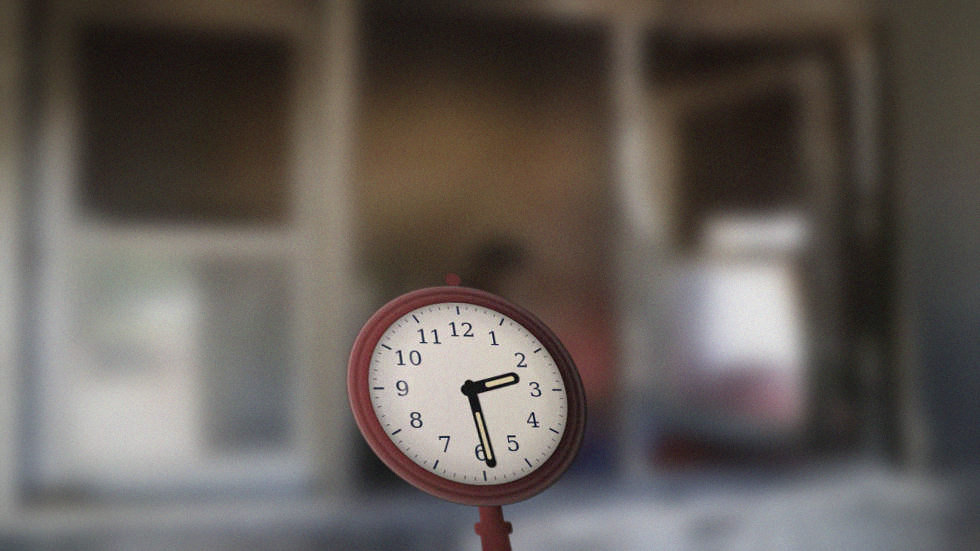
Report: 2:29
